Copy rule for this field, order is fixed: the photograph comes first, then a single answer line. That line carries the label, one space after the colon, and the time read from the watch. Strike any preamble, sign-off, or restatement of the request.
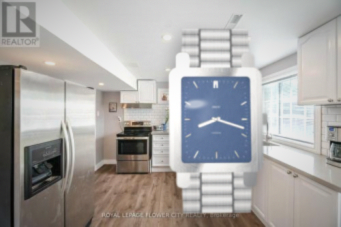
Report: 8:18
